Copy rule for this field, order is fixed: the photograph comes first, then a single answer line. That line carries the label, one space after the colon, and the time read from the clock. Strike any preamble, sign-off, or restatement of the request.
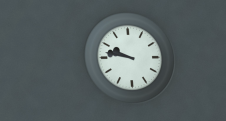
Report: 9:47
